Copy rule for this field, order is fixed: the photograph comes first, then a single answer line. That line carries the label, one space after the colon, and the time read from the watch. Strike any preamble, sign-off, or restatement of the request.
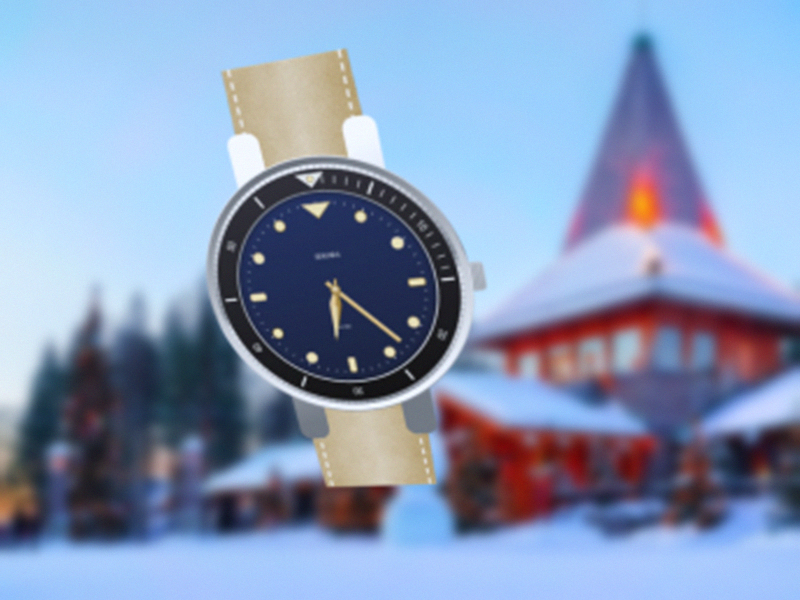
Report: 6:23
